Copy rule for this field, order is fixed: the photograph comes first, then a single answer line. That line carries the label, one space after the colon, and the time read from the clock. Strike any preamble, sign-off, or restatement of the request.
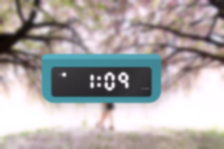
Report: 1:09
